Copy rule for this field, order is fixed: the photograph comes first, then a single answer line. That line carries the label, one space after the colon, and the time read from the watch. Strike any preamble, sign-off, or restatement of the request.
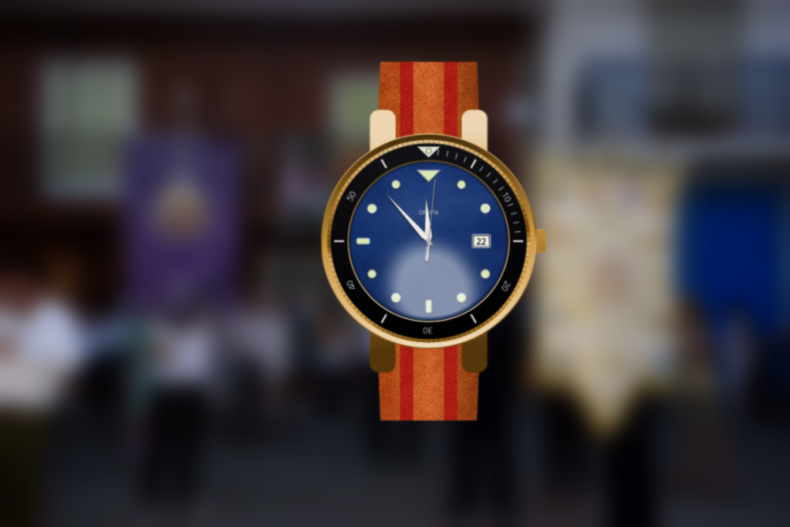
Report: 11:53:01
